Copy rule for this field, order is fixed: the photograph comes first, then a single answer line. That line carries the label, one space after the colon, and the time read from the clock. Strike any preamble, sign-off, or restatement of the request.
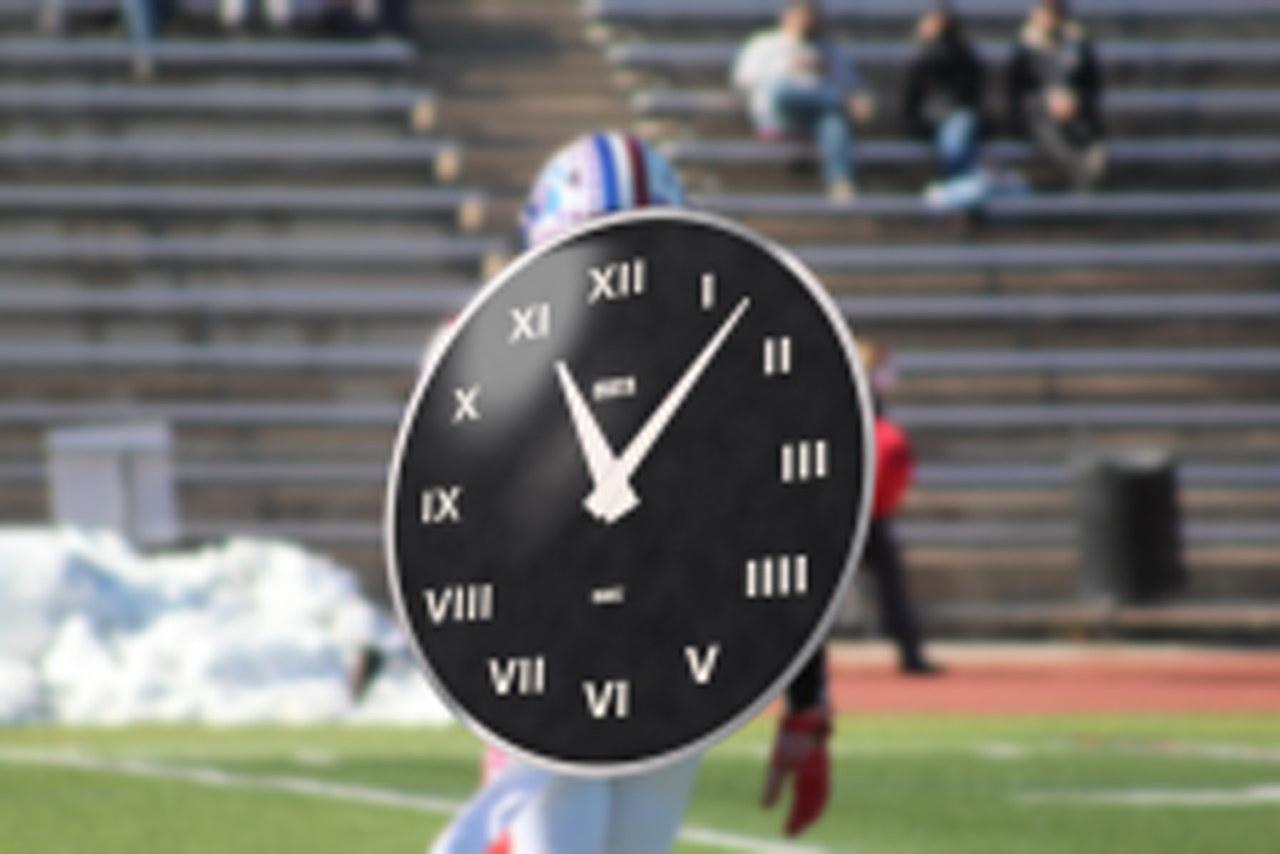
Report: 11:07
